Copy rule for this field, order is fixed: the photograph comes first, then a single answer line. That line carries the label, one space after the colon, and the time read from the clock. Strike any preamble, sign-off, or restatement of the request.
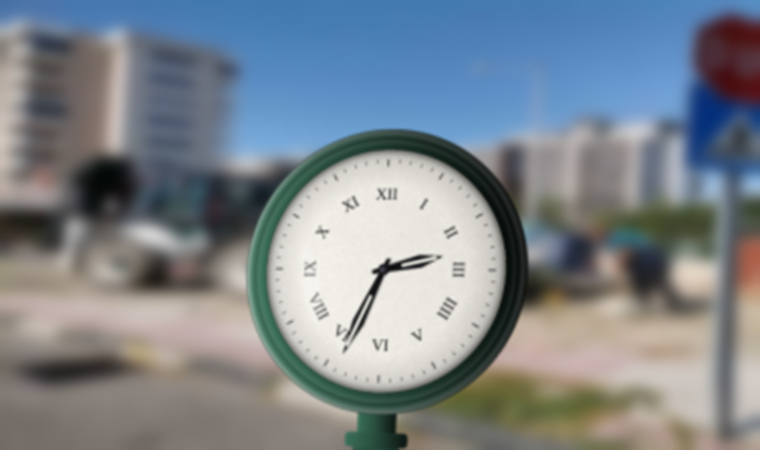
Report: 2:34
